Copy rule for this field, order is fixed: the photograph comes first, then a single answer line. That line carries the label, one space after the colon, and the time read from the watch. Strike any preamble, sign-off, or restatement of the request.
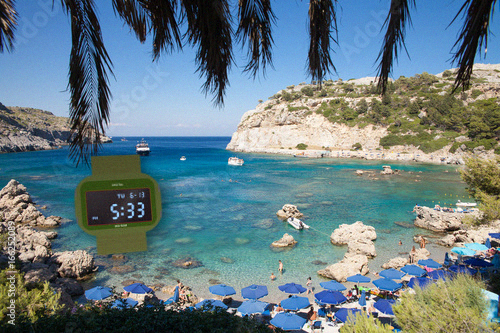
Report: 5:33
